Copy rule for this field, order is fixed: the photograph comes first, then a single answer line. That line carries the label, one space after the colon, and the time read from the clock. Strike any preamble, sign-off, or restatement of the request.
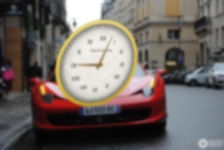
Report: 9:03
